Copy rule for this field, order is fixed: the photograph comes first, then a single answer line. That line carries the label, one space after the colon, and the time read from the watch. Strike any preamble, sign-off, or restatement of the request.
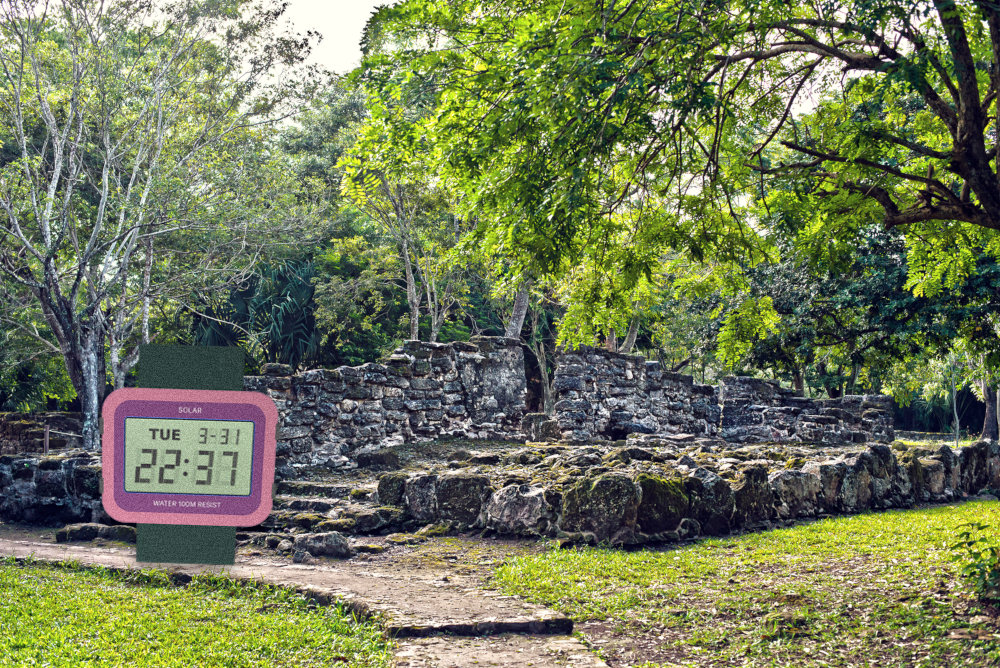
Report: 22:37
